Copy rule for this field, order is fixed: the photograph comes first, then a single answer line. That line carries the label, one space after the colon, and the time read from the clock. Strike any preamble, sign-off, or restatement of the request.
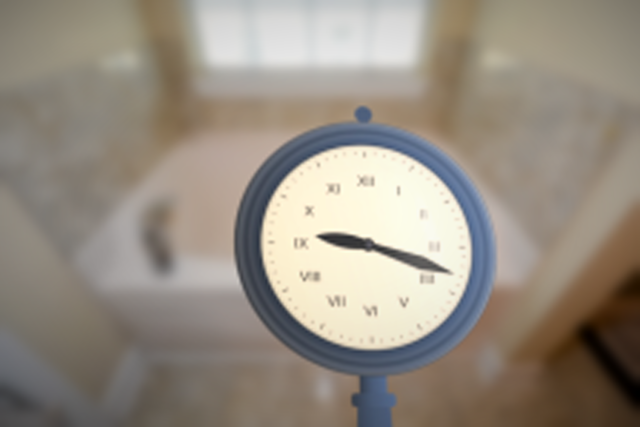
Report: 9:18
